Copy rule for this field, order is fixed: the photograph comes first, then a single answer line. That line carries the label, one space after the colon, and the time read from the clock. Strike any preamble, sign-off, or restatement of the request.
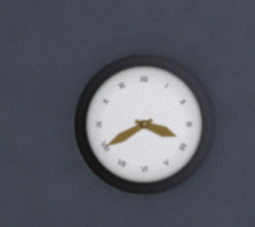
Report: 3:40
